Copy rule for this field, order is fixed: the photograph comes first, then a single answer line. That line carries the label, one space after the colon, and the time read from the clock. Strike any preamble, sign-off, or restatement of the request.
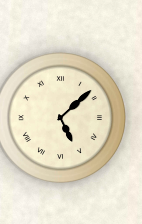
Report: 5:08
